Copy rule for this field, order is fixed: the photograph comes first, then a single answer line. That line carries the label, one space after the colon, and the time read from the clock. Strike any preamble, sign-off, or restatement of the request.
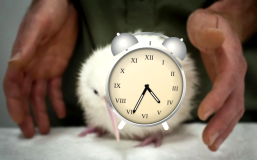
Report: 4:34
